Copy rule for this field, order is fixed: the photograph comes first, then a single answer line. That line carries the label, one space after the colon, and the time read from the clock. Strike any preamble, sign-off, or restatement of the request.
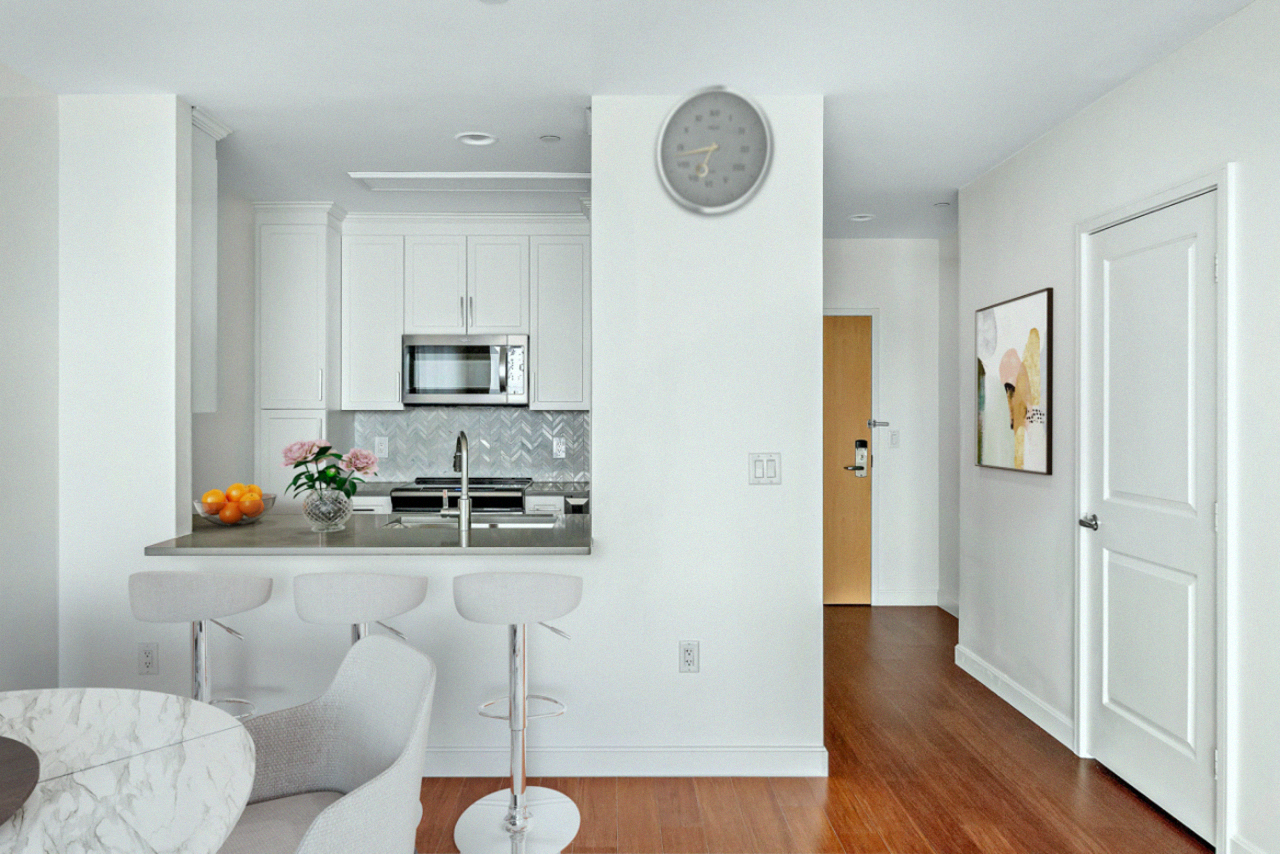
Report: 6:43
